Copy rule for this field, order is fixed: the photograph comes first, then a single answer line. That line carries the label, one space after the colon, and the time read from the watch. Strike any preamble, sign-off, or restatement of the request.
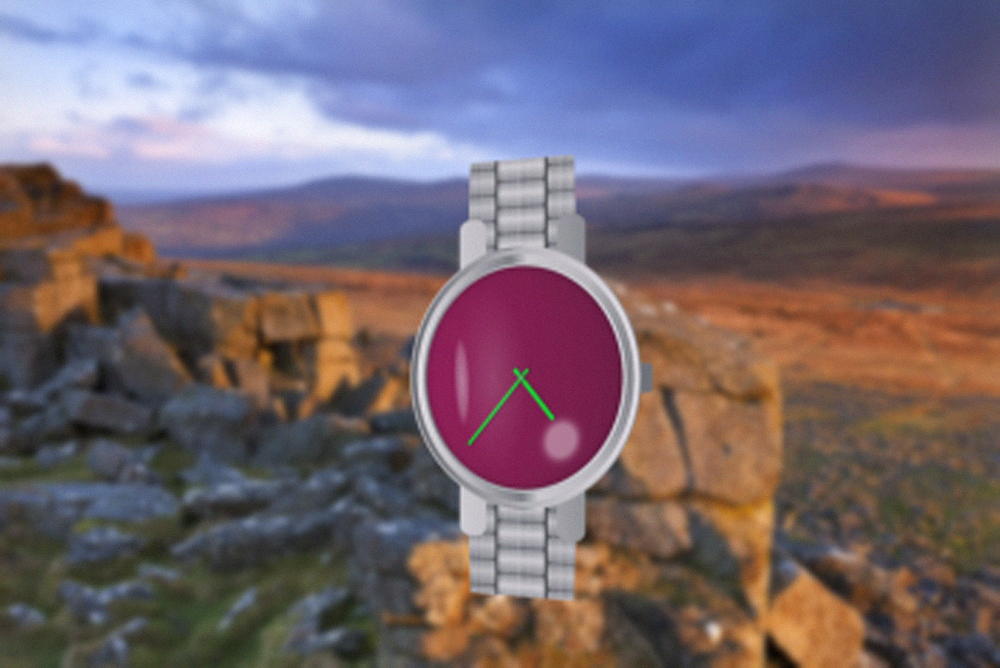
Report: 4:37
